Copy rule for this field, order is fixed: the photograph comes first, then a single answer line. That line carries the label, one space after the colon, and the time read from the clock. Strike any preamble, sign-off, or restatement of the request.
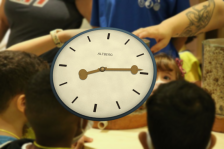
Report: 8:14
